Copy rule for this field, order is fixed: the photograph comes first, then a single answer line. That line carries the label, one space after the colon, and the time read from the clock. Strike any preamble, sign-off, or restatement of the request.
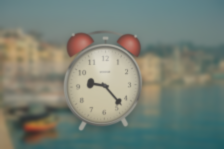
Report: 9:23
